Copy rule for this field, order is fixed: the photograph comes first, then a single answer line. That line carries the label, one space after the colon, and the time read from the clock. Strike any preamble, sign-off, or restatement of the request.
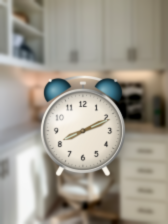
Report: 8:11
